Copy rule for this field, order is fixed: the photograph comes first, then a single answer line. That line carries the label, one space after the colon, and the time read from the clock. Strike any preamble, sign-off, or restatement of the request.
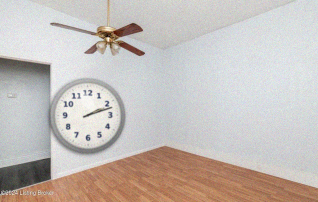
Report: 2:12
